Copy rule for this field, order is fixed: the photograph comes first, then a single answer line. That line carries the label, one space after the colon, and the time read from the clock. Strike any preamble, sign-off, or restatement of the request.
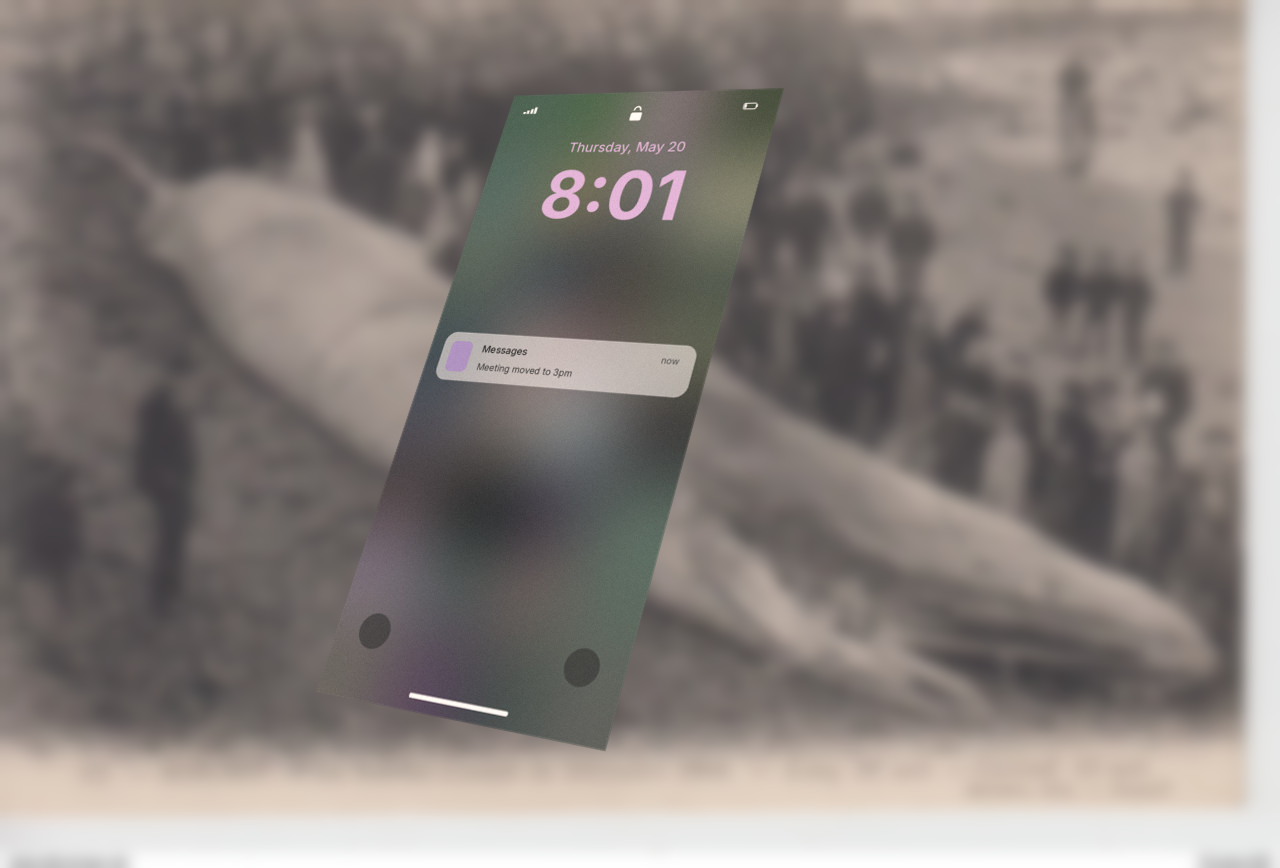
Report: 8:01
